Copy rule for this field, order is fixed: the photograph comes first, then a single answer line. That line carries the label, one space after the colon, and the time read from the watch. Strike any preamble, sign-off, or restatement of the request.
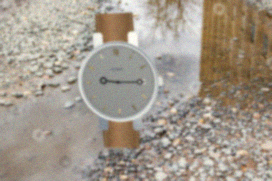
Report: 9:15
